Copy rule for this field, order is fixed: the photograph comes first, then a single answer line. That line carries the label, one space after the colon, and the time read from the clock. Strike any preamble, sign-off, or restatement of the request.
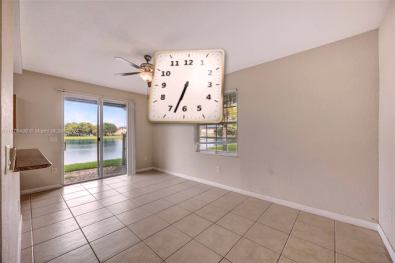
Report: 6:33
